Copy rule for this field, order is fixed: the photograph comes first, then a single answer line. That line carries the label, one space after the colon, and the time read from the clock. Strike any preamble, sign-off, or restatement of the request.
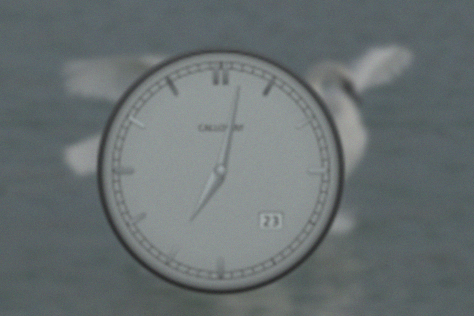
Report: 7:02
